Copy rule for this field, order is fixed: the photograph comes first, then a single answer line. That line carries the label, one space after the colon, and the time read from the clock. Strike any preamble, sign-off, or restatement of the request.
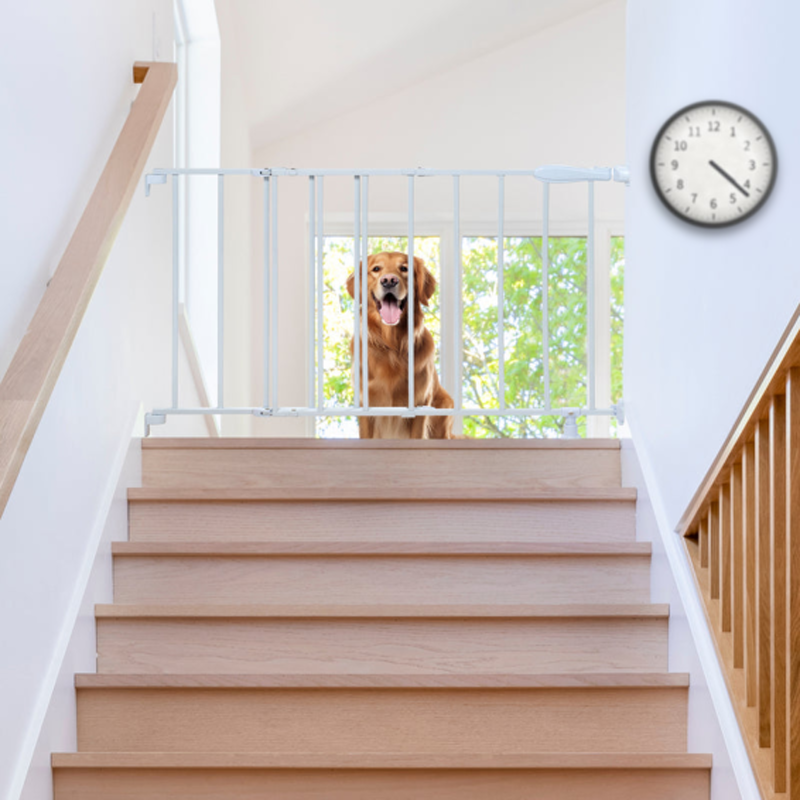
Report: 4:22
